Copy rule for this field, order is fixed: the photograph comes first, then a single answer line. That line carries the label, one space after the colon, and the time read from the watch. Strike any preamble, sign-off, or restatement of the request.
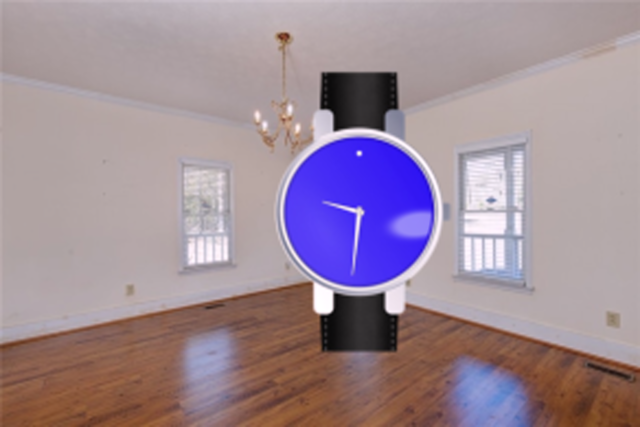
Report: 9:31
